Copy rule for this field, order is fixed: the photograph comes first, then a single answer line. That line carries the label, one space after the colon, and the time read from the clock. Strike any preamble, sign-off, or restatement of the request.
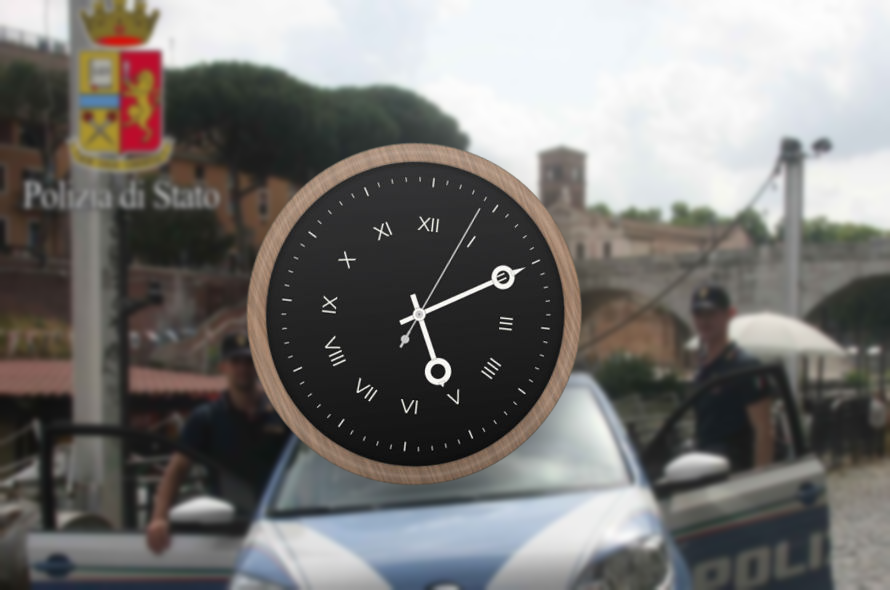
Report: 5:10:04
